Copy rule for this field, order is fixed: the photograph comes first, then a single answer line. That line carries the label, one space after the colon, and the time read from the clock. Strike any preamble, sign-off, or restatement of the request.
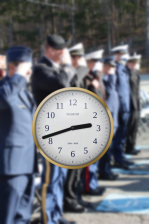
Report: 2:42
